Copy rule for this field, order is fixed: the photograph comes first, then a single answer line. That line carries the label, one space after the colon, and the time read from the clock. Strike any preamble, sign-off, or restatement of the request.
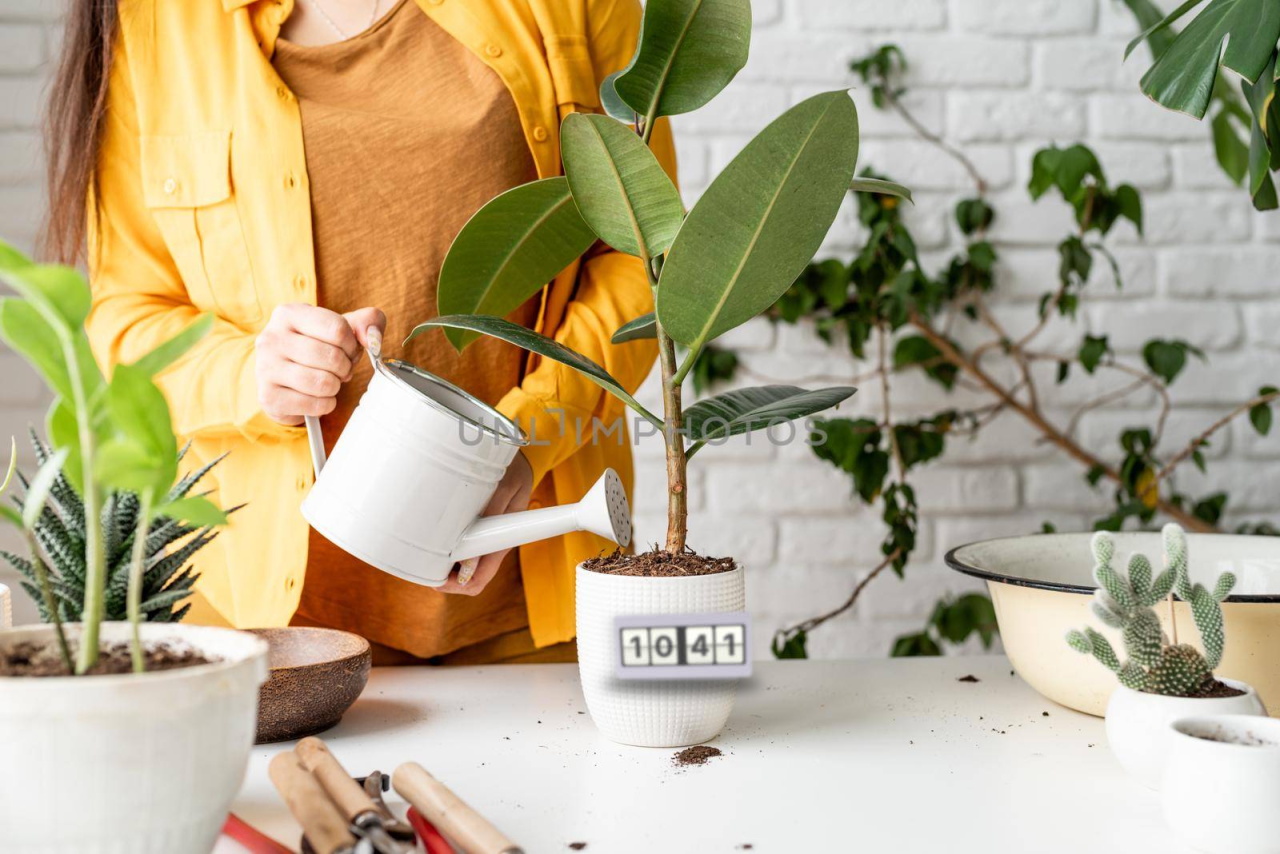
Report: 10:41
